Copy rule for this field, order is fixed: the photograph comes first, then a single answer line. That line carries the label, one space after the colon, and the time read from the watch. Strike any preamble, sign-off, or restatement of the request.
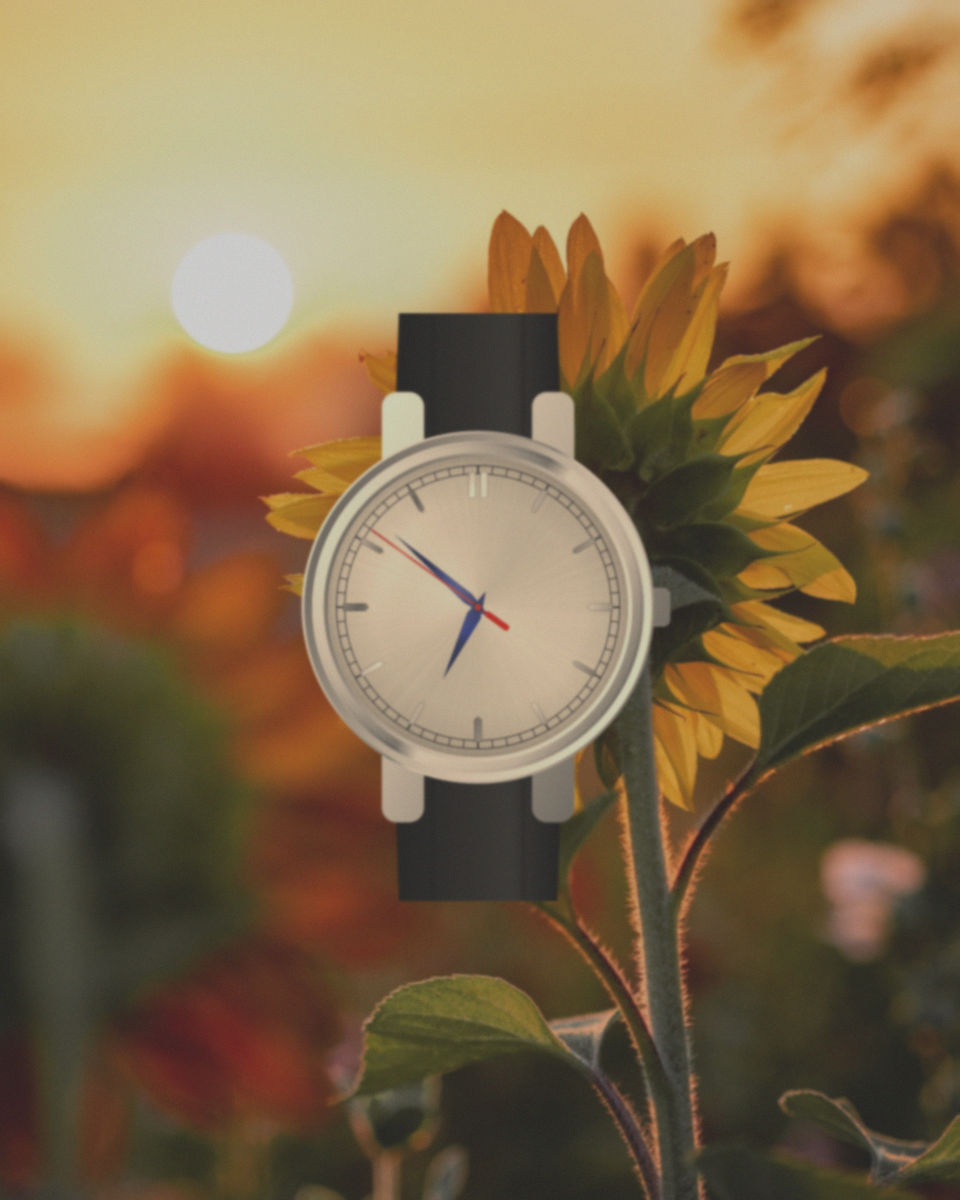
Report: 6:51:51
